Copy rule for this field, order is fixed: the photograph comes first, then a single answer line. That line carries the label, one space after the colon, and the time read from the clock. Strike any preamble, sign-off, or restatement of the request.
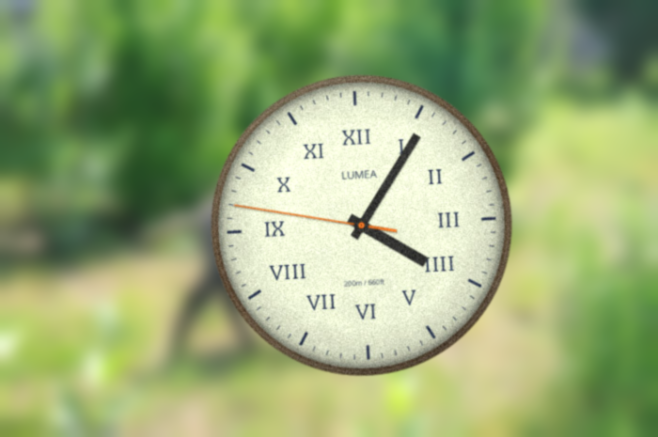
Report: 4:05:47
